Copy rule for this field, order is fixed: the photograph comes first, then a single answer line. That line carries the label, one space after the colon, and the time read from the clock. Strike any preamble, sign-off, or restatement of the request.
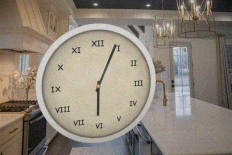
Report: 6:04
